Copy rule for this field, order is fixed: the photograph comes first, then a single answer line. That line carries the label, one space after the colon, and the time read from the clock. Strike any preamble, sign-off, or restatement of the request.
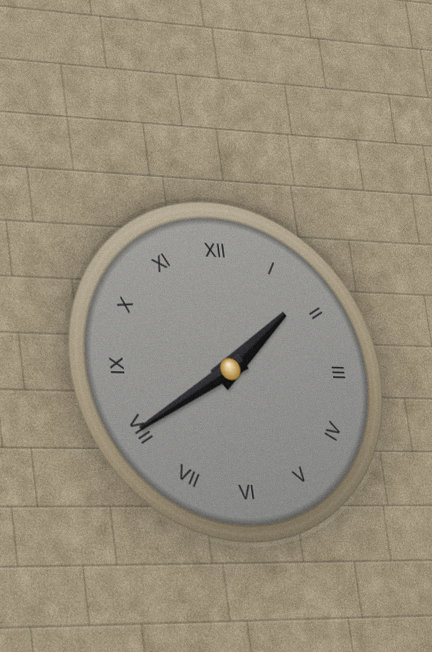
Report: 1:40
